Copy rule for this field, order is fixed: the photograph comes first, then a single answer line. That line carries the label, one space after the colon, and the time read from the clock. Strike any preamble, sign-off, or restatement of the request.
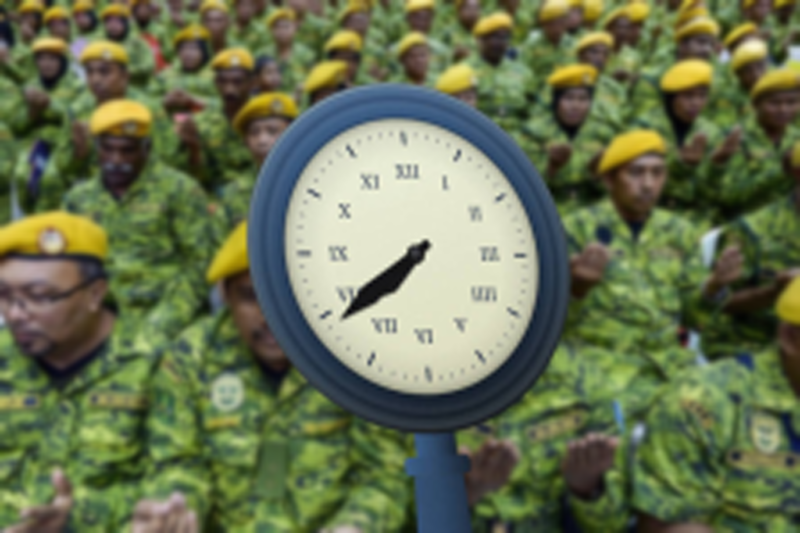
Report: 7:39
